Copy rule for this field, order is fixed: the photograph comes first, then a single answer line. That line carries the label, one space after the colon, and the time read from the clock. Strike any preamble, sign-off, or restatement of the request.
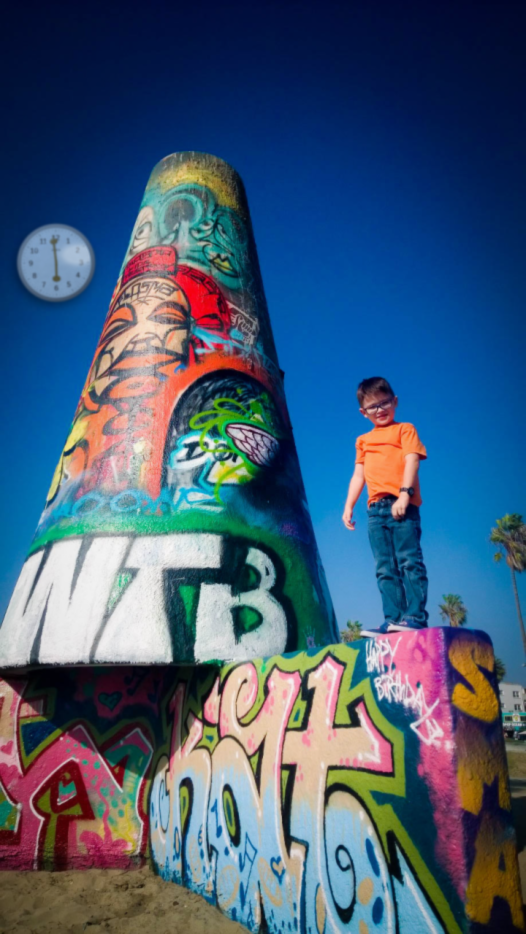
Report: 5:59
